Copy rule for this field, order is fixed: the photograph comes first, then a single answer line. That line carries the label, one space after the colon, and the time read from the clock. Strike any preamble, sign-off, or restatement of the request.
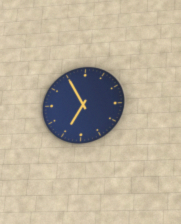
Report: 6:55
